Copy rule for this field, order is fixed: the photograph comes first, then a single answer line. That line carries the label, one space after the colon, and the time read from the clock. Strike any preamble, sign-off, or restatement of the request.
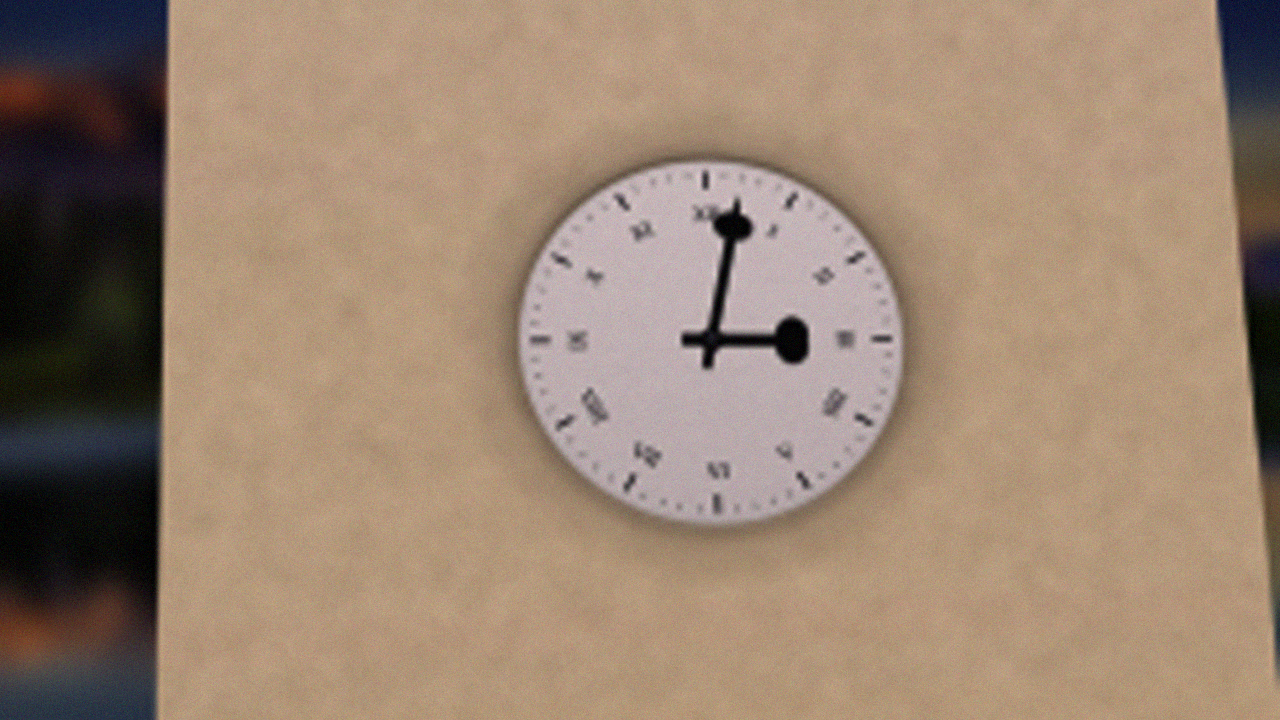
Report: 3:02
